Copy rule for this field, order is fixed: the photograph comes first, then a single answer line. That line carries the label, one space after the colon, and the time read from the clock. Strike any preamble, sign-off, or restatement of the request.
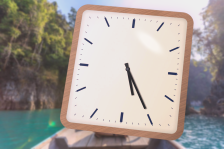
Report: 5:25
